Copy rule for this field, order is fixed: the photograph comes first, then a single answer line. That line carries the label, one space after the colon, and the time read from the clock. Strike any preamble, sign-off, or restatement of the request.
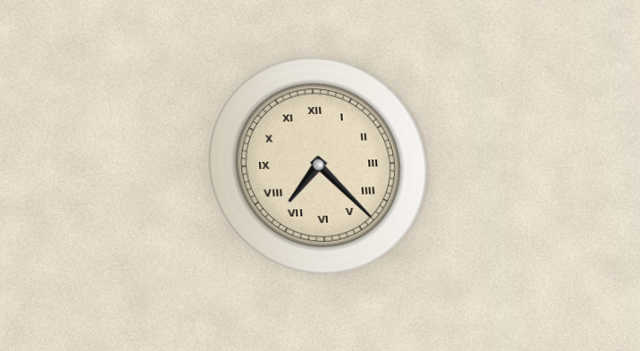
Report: 7:23
